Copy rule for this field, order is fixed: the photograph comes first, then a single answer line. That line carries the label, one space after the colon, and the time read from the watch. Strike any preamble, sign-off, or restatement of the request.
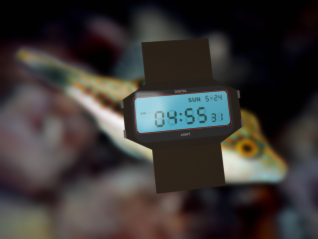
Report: 4:55:31
